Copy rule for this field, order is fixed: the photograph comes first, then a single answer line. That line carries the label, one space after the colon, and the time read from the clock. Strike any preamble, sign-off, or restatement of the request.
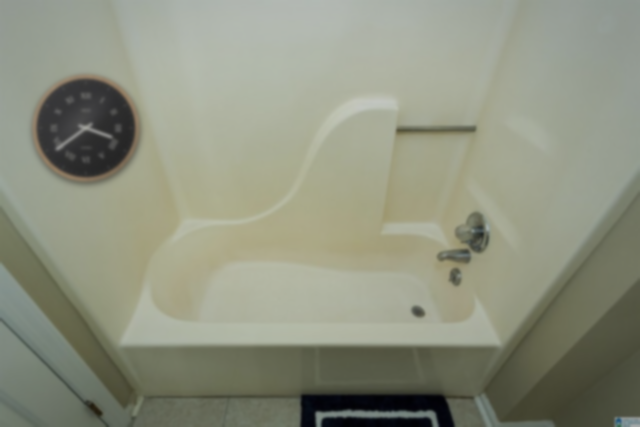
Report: 3:39
